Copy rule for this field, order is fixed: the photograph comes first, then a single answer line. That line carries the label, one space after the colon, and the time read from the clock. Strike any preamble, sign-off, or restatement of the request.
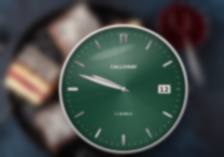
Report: 9:48
